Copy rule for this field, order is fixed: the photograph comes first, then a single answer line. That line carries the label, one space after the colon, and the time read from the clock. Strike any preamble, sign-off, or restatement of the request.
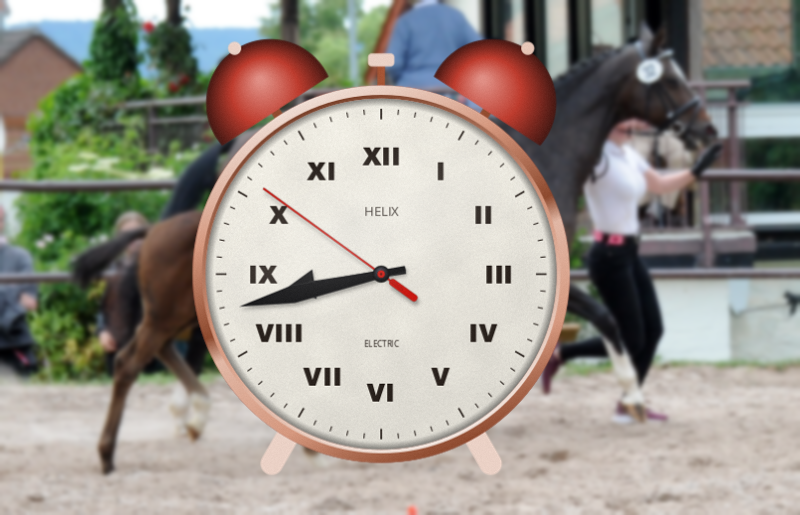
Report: 8:42:51
